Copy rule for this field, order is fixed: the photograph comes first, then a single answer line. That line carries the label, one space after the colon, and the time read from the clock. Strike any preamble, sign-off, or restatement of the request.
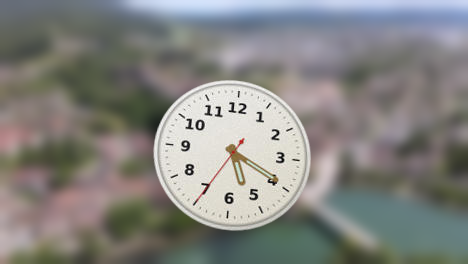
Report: 5:19:35
